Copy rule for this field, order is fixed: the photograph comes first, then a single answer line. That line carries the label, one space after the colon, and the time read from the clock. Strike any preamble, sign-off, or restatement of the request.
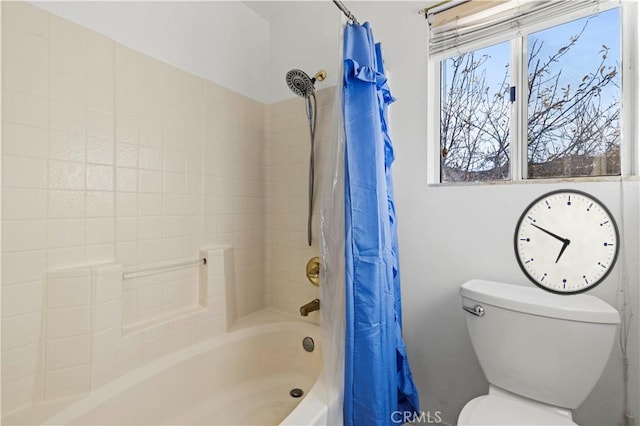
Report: 6:49
